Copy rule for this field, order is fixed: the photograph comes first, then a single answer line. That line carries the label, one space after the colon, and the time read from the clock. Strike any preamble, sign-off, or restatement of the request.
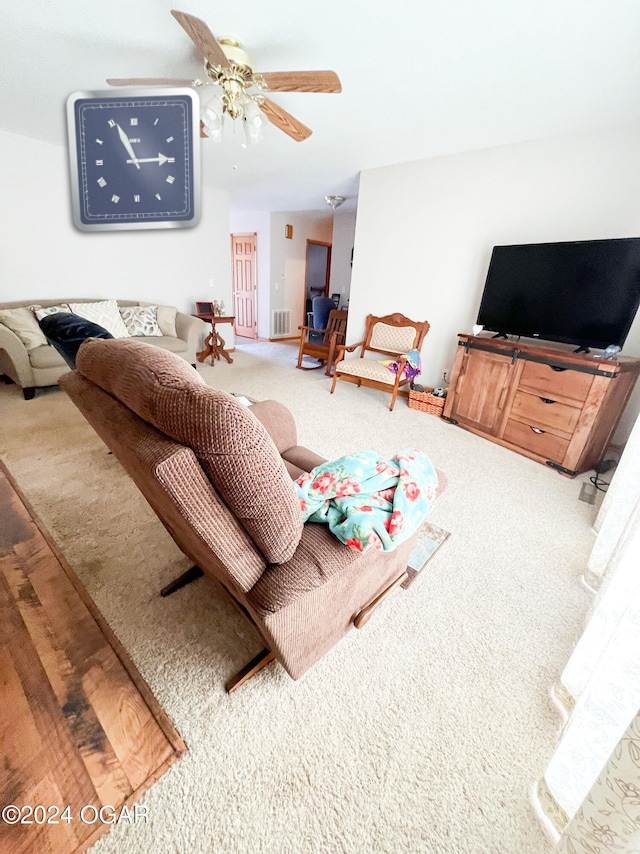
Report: 2:56
